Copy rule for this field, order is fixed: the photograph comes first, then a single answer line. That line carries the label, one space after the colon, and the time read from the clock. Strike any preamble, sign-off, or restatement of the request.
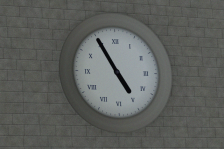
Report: 4:55
